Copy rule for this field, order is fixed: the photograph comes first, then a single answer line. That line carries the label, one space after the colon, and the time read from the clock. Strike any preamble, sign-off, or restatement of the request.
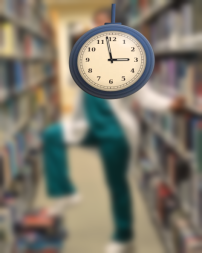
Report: 2:58
